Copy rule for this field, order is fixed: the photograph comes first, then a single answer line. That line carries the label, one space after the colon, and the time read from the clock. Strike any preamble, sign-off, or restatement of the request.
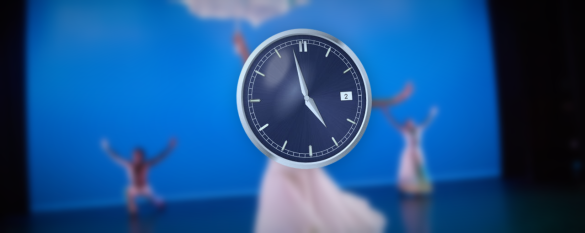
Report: 4:58
